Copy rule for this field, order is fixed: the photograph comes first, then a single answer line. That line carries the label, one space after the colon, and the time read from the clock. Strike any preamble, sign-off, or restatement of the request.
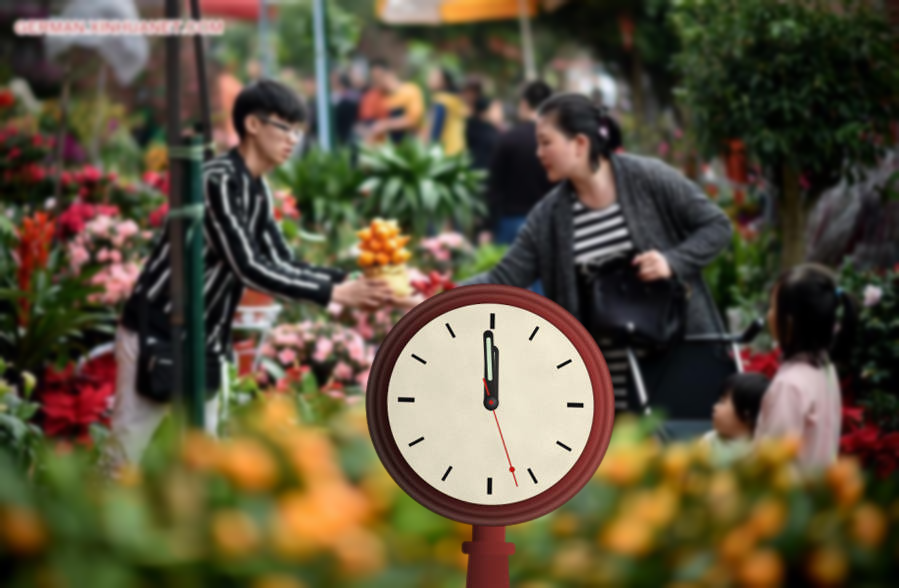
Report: 11:59:27
